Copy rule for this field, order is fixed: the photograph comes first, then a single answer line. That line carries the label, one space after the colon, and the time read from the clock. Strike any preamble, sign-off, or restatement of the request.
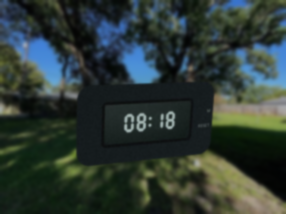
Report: 8:18
